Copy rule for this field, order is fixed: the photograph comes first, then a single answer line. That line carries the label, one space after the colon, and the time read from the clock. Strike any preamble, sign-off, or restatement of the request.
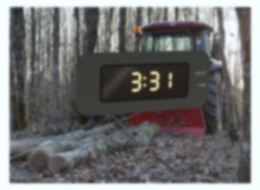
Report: 3:31
